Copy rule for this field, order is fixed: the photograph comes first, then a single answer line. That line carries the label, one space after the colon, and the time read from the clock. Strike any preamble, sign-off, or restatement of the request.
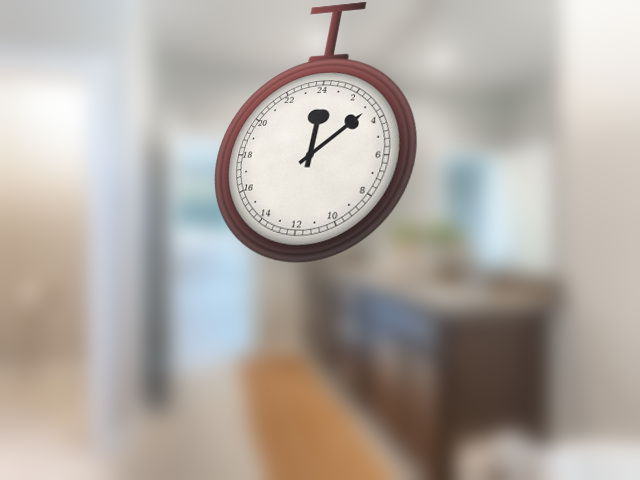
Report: 0:08
